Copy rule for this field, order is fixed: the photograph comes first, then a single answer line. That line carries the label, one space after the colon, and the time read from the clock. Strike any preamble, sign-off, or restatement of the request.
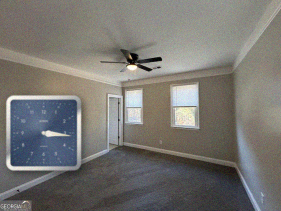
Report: 3:16
